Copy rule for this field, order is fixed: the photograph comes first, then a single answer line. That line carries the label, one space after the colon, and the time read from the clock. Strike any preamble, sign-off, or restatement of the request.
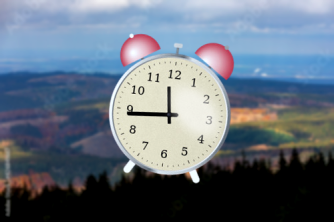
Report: 11:44
